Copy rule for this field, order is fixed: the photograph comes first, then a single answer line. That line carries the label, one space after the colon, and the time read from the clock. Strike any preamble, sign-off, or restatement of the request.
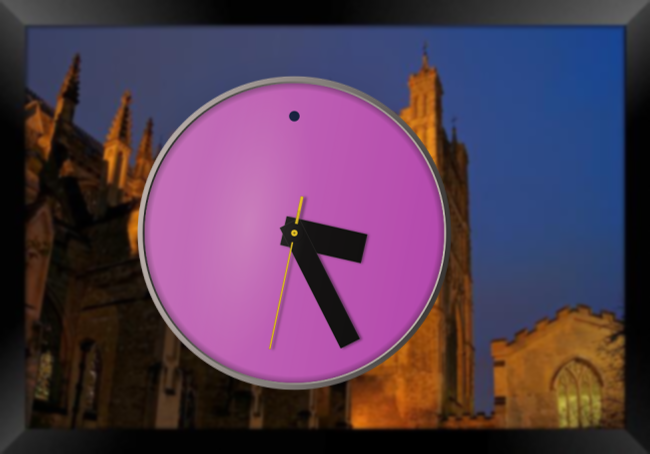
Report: 3:25:32
